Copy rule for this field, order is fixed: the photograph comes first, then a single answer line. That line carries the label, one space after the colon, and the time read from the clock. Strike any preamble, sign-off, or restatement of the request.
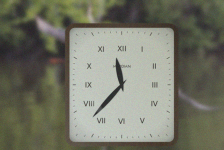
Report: 11:37
